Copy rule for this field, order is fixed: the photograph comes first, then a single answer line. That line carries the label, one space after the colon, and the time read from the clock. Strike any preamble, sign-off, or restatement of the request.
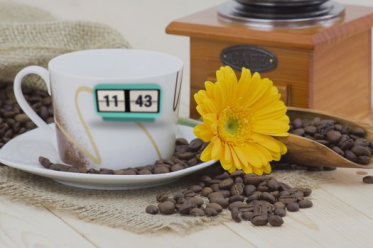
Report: 11:43
